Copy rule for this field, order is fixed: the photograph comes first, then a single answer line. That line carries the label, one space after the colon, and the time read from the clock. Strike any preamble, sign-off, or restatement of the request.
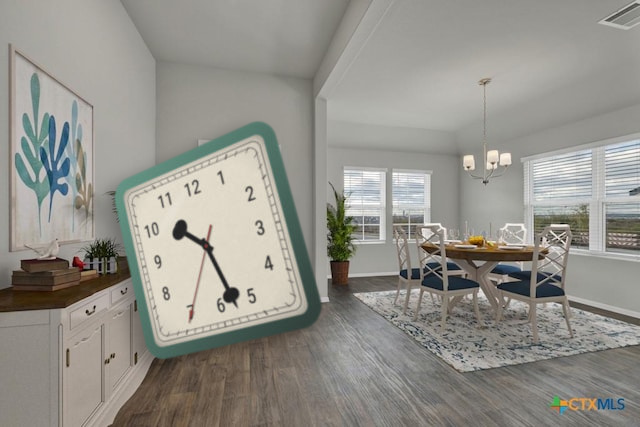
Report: 10:27:35
